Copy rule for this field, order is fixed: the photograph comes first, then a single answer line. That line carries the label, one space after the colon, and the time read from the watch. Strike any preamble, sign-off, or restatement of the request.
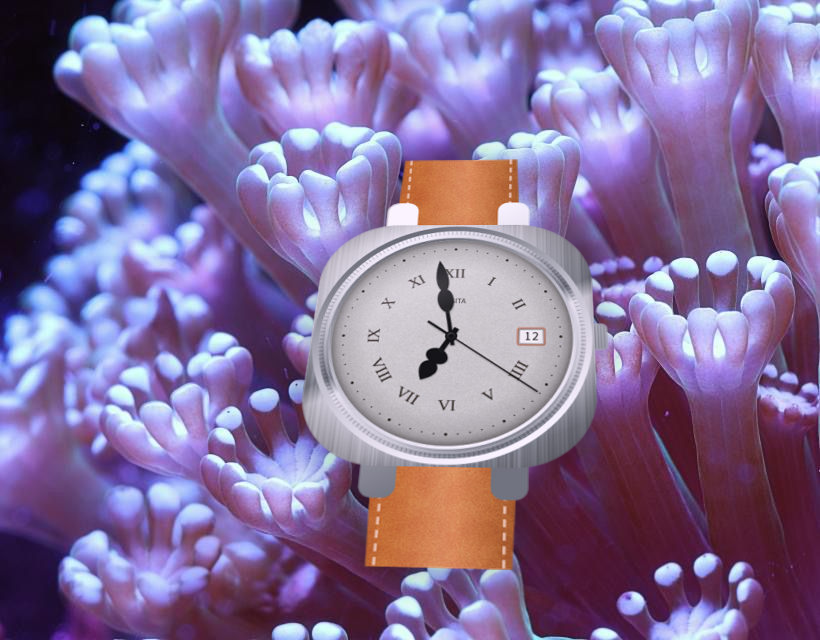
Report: 6:58:21
